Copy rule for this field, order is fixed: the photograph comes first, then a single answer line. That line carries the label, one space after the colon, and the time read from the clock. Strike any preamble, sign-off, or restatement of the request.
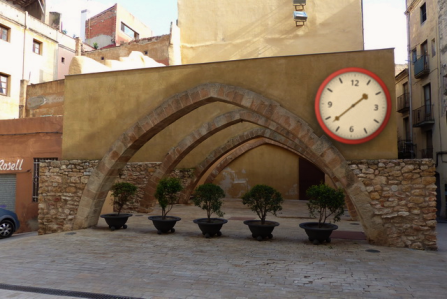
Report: 1:38
